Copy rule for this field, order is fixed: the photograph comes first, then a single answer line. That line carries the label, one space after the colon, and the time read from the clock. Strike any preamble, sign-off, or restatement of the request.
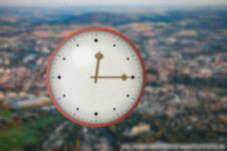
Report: 12:15
